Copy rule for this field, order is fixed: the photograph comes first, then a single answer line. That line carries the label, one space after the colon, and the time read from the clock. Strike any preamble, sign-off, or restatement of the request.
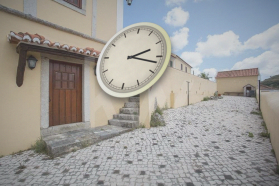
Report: 2:17
